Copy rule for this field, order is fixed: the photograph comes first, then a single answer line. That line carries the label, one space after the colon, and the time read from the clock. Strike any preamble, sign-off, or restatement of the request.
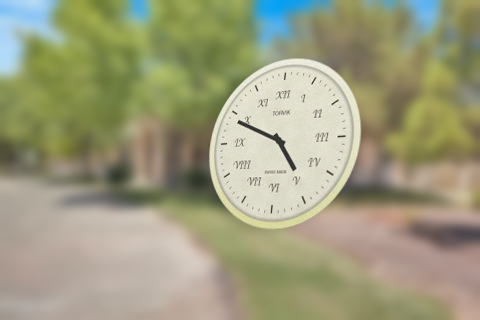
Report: 4:49
